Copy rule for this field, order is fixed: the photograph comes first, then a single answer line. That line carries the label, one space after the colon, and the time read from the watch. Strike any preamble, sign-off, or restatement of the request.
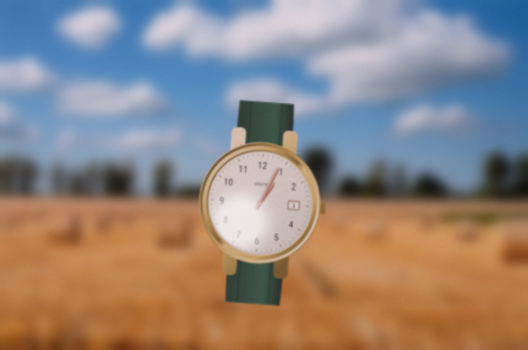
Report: 1:04
